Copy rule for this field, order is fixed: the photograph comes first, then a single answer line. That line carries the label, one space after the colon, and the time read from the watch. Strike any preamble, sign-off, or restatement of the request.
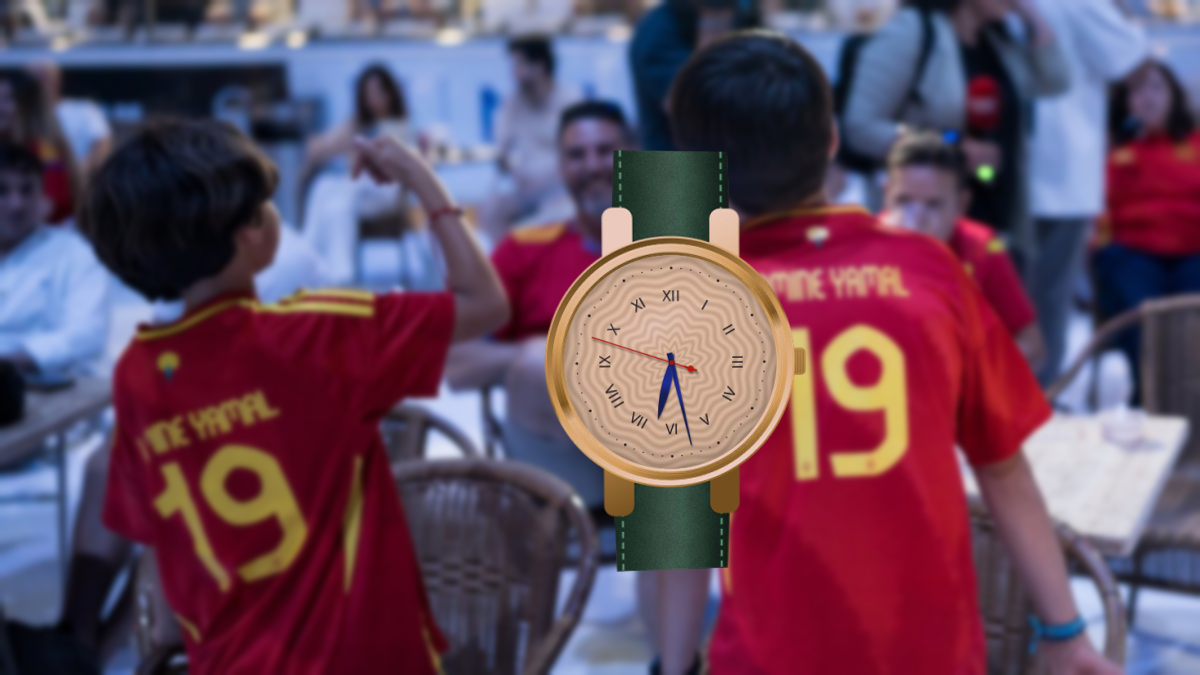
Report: 6:27:48
